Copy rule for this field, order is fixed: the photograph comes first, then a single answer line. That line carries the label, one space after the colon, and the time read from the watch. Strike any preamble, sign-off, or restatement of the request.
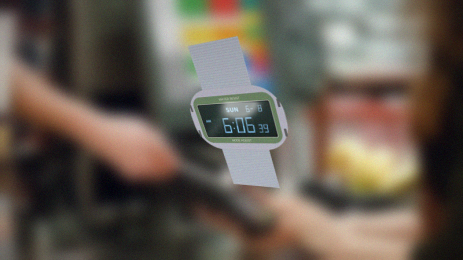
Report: 6:06:39
